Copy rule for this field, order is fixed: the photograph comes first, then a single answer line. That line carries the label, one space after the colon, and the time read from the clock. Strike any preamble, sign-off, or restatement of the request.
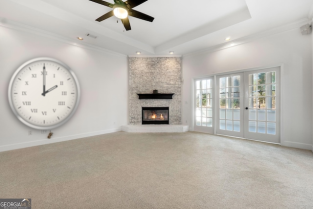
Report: 2:00
